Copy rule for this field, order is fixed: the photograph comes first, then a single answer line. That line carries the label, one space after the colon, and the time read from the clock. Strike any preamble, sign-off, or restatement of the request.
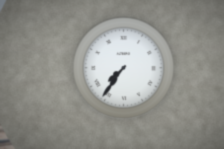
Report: 7:36
